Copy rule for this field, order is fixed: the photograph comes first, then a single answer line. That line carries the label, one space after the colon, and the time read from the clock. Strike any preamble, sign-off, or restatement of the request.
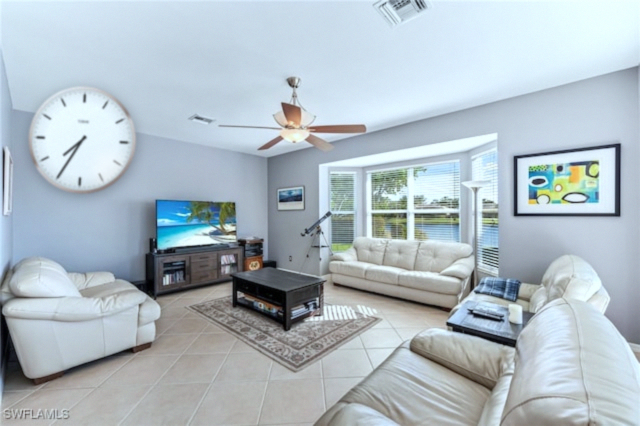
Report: 7:35
